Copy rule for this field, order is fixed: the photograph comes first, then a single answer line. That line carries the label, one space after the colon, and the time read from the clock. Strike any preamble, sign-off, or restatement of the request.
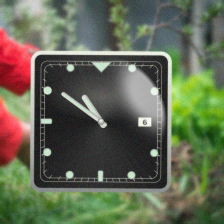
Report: 10:51
